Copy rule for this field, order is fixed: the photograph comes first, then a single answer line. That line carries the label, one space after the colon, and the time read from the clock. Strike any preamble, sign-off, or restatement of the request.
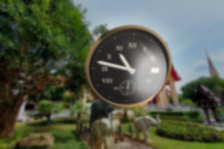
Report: 10:47
